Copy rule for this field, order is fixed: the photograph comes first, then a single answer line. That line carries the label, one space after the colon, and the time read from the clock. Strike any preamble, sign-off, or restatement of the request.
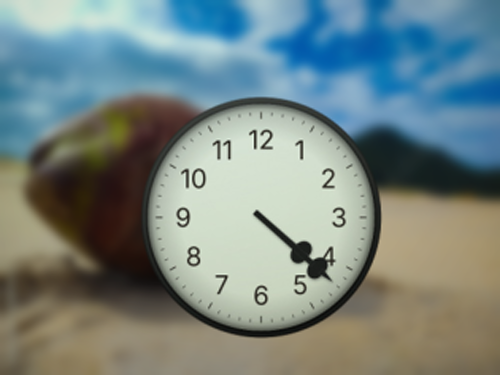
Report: 4:22
